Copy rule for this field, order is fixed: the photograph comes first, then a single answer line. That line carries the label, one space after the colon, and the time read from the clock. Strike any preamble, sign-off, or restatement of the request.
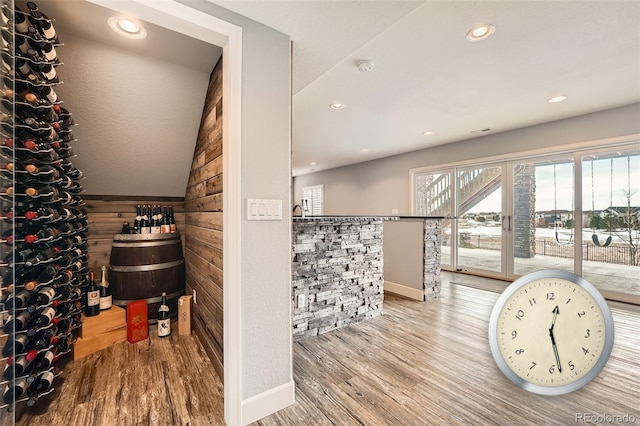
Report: 12:28
